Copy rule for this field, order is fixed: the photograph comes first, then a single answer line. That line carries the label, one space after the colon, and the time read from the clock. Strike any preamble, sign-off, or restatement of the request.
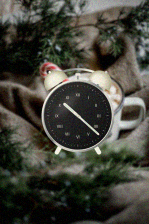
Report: 10:22
